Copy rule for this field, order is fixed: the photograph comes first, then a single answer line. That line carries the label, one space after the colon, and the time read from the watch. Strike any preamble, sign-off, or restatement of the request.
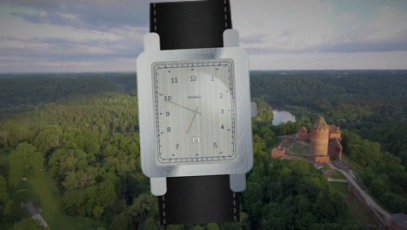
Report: 6:49
